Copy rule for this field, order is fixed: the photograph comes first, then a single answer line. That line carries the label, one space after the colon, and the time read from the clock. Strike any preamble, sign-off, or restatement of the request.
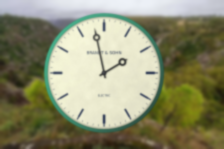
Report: 1:58
